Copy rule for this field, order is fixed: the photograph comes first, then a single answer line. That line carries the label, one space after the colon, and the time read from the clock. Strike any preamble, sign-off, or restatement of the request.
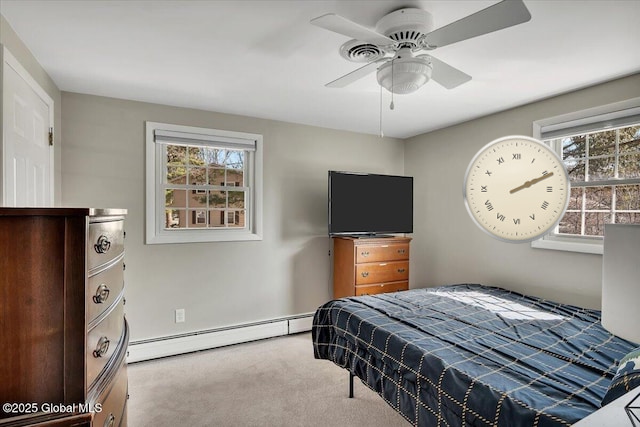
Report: 2:11
